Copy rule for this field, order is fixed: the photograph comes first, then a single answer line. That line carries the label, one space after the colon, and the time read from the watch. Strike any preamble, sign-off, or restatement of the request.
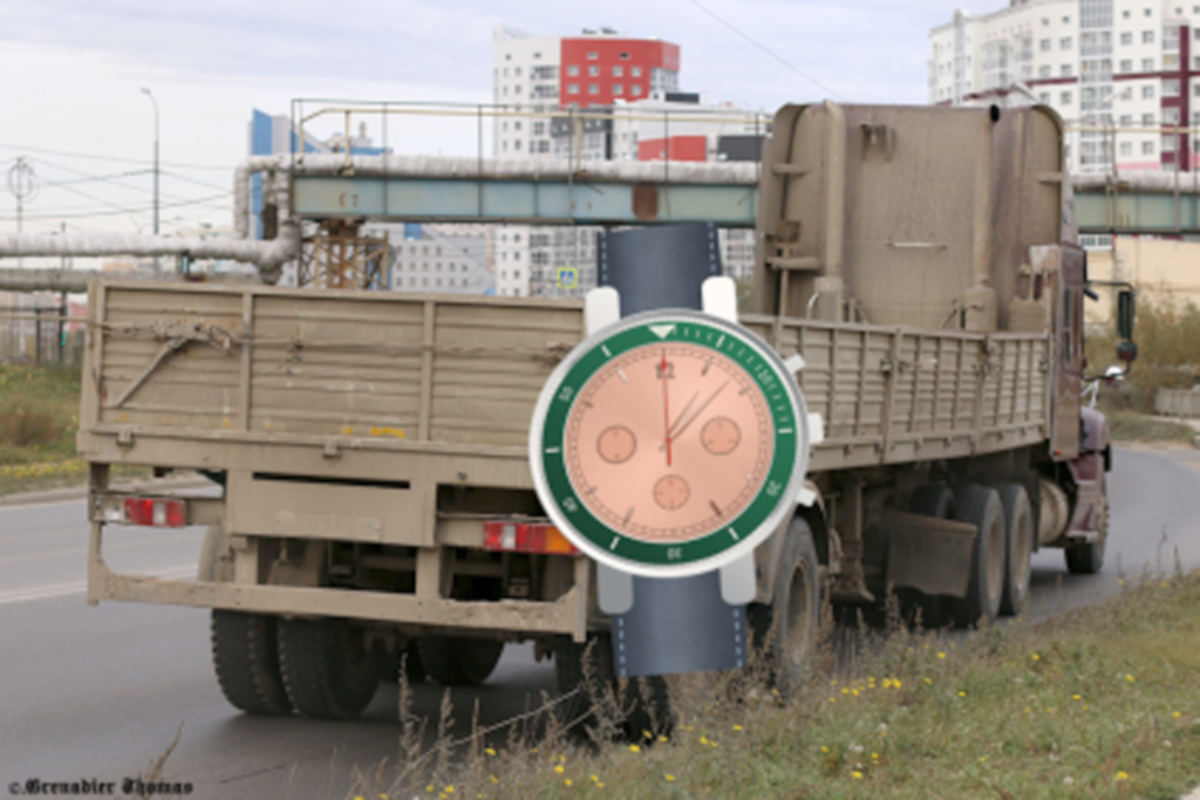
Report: 1:08
